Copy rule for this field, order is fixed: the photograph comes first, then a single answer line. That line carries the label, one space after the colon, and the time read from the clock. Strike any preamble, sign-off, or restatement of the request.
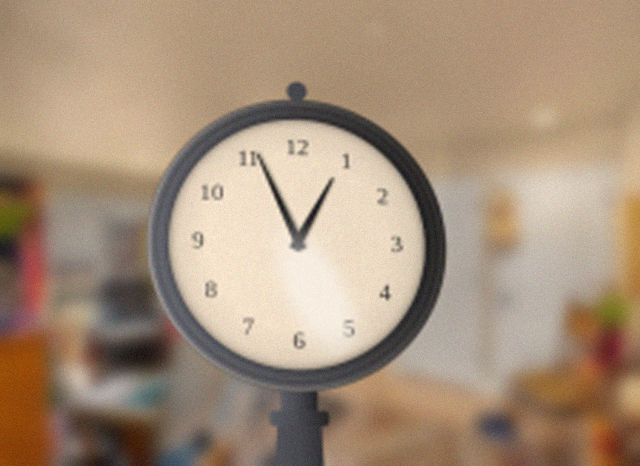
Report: 12:56
